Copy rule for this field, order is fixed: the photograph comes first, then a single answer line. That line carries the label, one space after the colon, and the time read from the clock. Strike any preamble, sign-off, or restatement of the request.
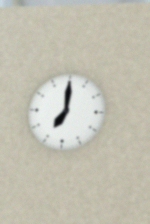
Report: 7:00
